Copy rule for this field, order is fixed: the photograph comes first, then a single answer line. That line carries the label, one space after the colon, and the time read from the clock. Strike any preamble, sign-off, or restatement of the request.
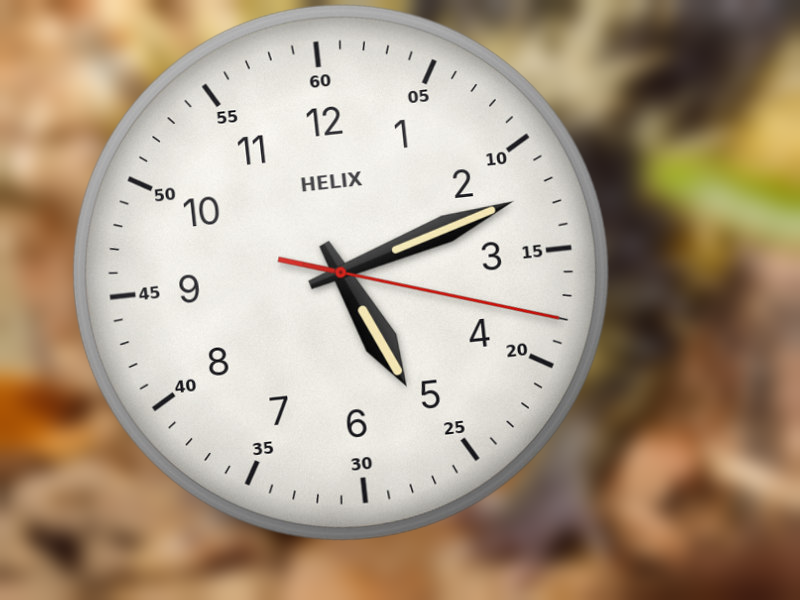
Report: 5:12:18
